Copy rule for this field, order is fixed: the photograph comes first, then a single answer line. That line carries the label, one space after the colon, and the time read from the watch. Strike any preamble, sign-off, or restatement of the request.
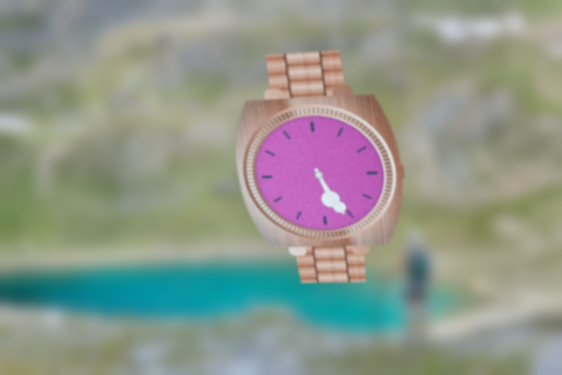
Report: 5:26
